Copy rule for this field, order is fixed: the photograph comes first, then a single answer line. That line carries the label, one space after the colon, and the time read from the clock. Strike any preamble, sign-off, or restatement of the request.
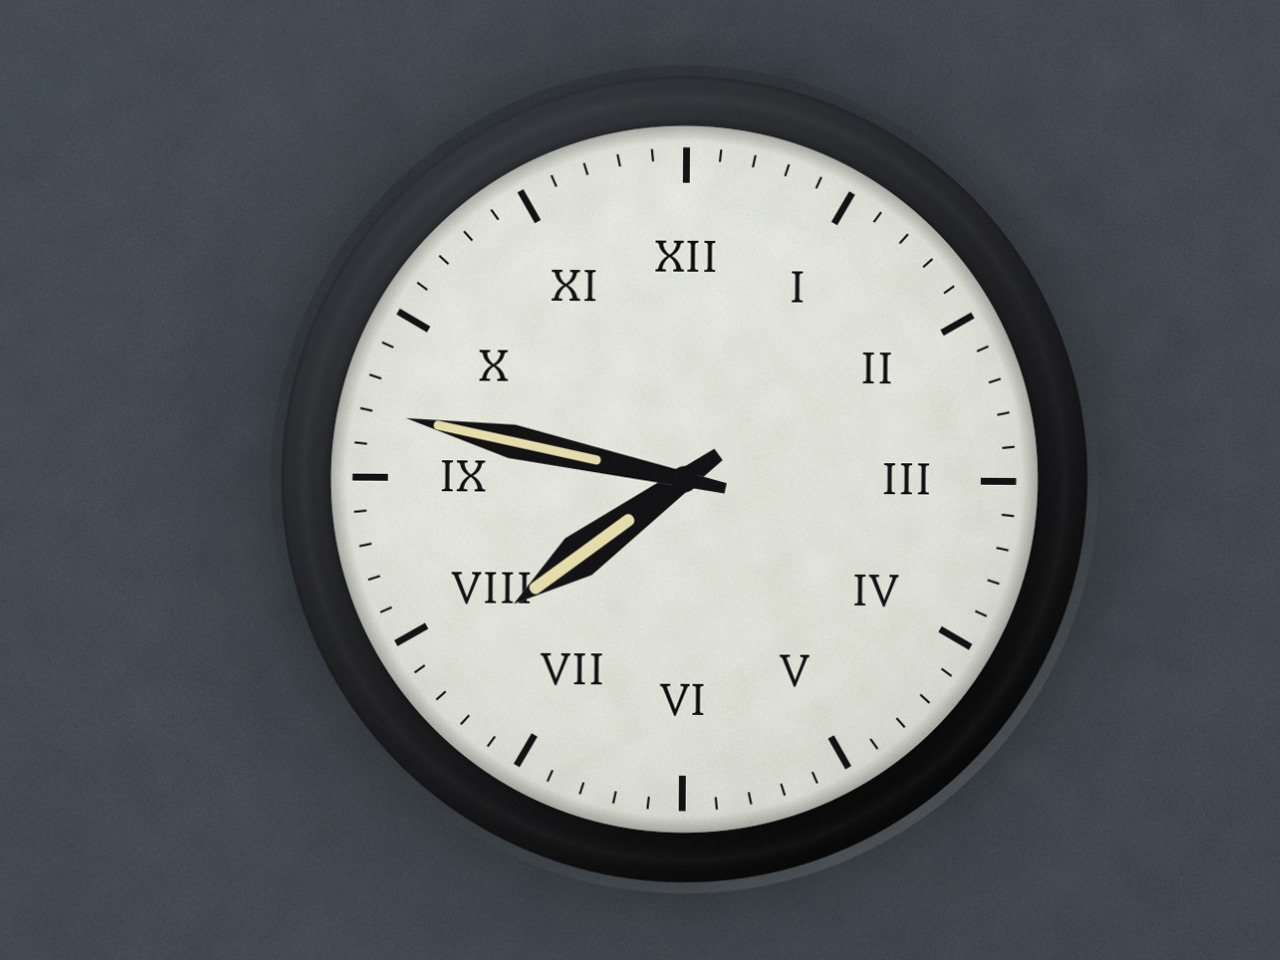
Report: 7:47
